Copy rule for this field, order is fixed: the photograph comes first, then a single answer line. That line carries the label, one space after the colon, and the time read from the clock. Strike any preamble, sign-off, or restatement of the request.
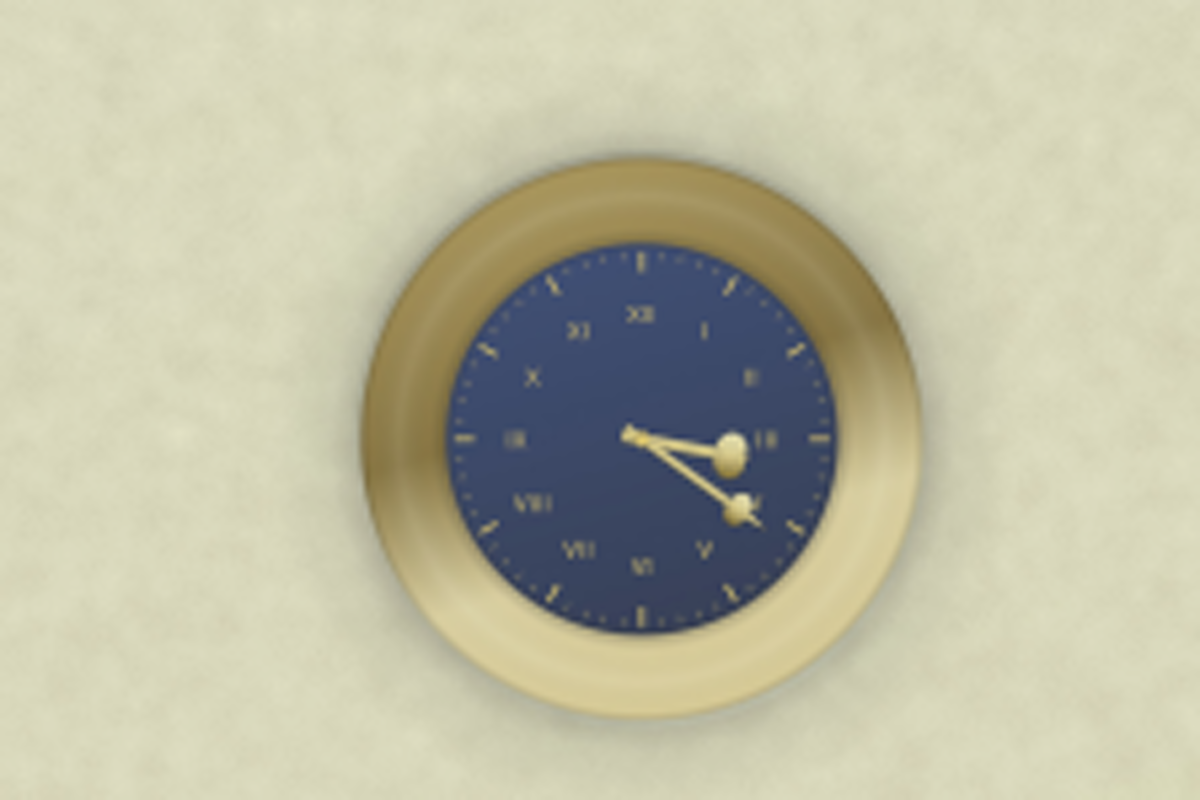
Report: 3:21
